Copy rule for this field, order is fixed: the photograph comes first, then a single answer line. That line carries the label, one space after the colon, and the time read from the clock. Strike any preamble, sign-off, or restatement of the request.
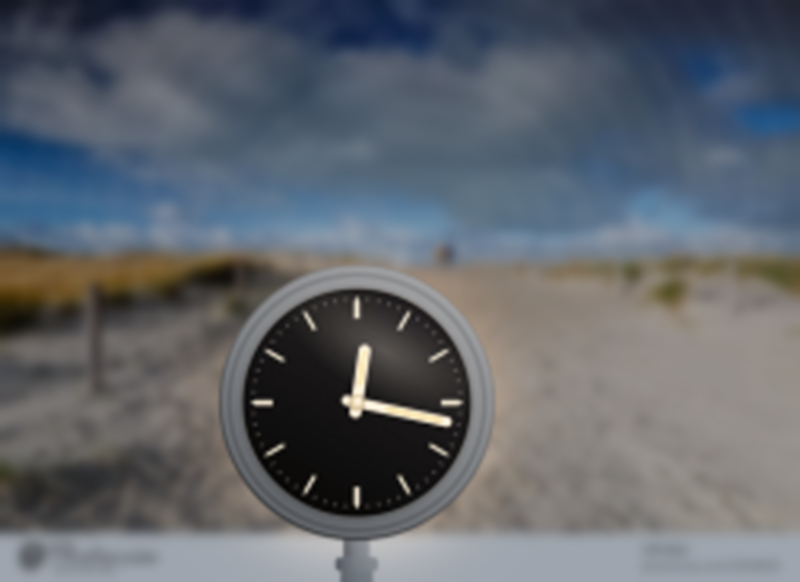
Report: 12:17
